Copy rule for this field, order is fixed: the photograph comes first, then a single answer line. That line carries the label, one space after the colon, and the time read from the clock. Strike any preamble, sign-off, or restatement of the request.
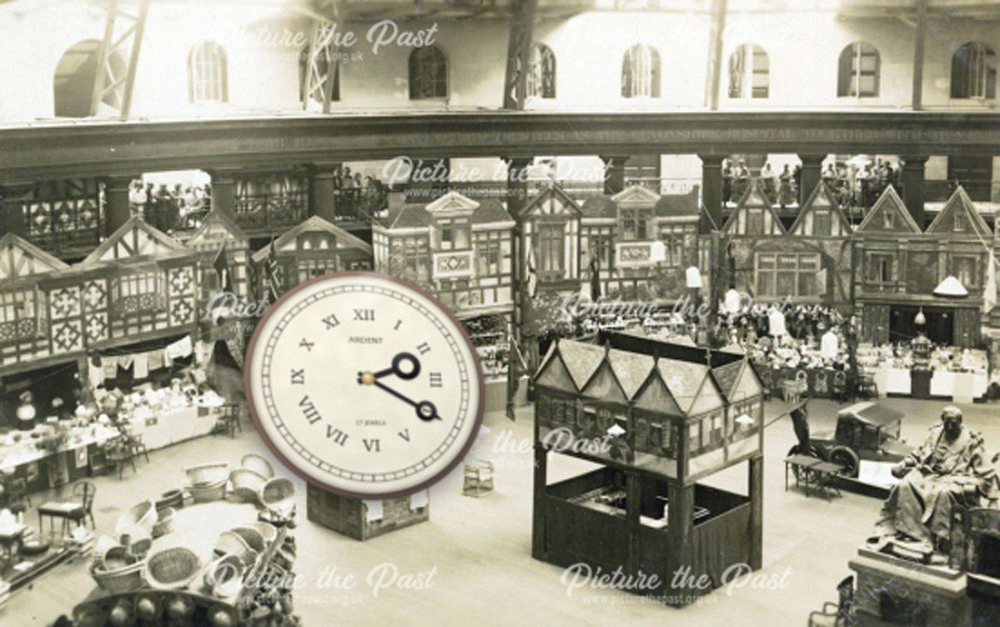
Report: 2:20
